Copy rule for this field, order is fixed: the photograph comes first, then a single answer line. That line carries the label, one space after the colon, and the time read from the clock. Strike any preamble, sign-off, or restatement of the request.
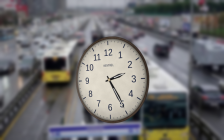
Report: 2:25
